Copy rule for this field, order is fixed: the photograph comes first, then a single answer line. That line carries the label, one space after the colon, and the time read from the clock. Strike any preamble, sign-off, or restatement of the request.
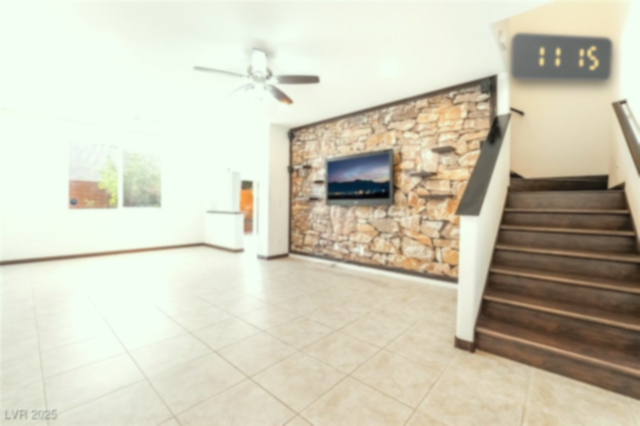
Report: 11:15
